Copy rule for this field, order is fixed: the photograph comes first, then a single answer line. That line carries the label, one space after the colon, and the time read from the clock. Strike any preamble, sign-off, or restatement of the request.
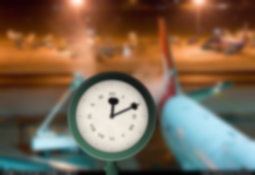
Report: 12:11
